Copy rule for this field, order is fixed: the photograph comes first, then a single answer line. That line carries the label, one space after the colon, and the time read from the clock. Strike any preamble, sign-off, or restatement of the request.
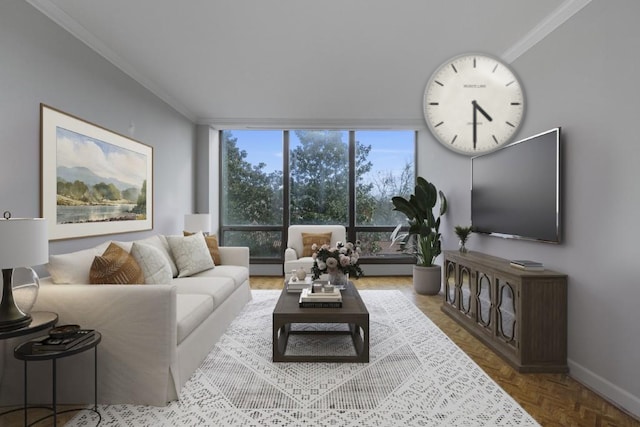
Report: 4:30
